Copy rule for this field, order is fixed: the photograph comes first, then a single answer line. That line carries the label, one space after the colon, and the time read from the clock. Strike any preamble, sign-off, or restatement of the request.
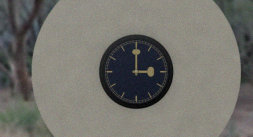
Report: 3:00
